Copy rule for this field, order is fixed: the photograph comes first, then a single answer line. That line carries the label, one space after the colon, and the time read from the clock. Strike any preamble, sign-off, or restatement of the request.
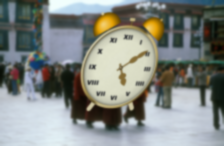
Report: 5:09
